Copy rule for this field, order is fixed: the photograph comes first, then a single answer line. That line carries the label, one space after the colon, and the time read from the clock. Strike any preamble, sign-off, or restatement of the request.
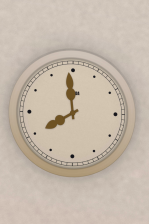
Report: 7:59
